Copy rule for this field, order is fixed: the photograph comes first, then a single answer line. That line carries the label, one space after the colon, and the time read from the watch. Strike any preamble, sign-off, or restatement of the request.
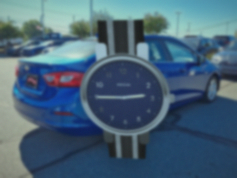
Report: 2:45
